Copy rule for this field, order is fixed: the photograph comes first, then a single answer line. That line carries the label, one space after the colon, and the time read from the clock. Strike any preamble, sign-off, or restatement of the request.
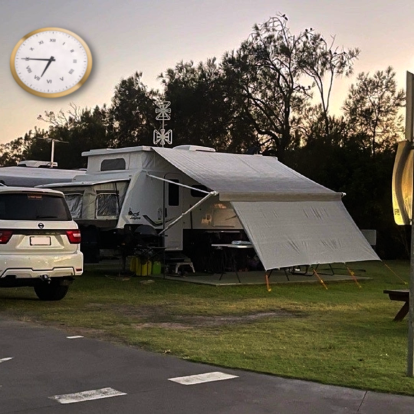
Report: 6:45
